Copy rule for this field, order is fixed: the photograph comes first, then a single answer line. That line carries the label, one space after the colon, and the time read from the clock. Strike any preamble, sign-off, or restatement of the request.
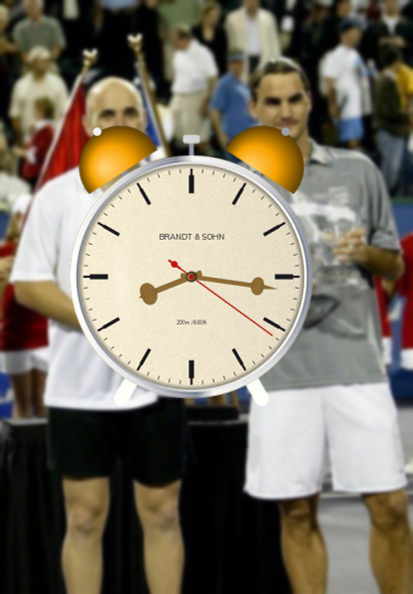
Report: 8:16:21
